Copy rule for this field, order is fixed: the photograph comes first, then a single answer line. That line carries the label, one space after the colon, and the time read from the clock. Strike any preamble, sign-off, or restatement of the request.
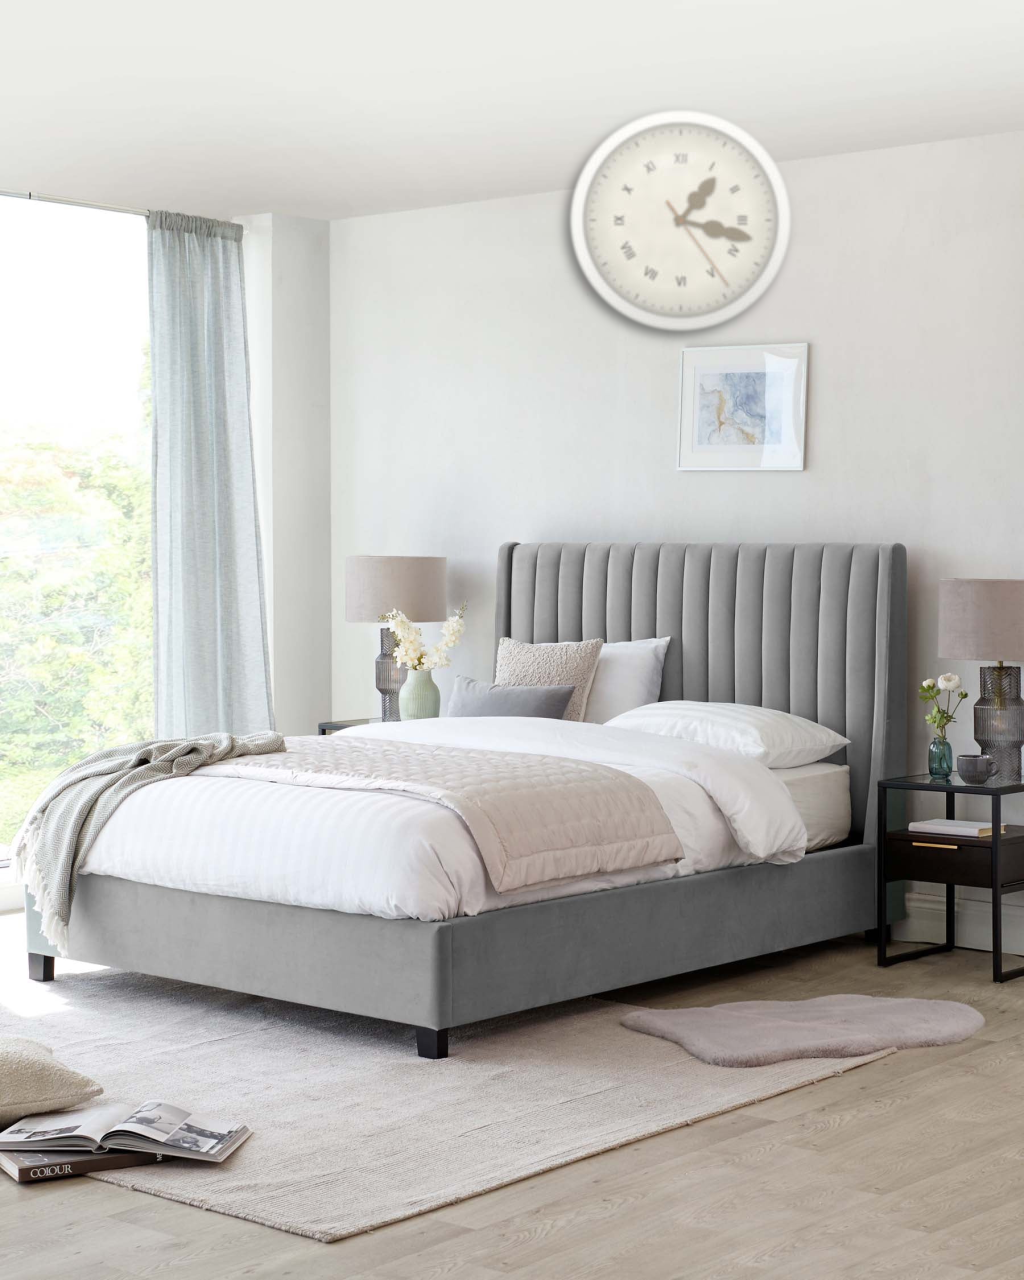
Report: 1:17:24
